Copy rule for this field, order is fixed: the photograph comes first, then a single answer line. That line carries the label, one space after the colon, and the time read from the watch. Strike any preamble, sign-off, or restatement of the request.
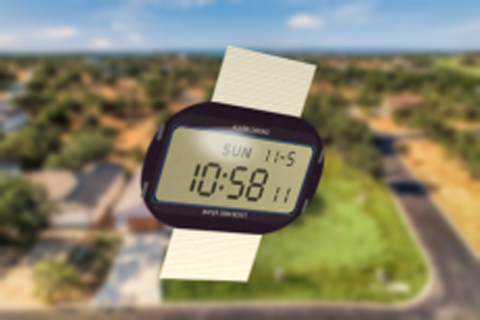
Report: 10:58:11
